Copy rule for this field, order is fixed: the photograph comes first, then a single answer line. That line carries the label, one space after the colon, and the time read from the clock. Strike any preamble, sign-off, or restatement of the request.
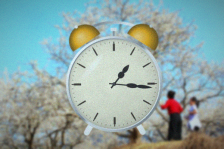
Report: 1:16
